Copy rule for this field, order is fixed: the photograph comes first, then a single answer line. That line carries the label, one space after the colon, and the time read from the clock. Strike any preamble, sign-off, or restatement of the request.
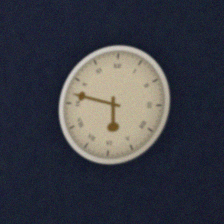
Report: 5:47
